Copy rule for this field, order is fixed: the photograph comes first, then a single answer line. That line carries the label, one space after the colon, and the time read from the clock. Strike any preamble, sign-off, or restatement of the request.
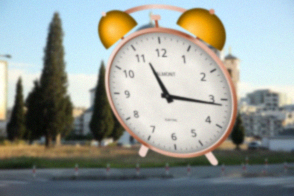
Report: 11:16
